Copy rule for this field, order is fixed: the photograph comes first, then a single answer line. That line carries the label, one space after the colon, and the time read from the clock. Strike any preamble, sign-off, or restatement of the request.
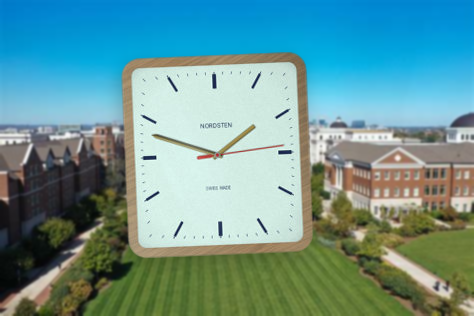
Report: 1:48:14
